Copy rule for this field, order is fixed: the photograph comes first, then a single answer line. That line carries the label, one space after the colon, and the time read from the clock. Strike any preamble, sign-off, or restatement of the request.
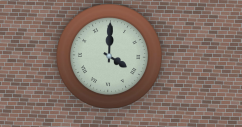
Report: 4:00
